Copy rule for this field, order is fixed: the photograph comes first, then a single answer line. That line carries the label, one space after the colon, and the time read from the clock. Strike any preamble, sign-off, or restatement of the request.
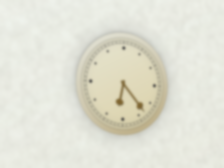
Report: 6:23
